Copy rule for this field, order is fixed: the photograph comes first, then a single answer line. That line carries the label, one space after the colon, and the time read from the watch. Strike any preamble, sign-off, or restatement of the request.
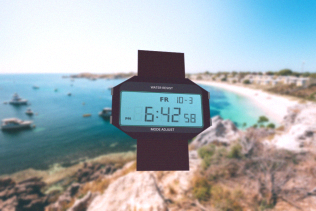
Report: 6:42:58
